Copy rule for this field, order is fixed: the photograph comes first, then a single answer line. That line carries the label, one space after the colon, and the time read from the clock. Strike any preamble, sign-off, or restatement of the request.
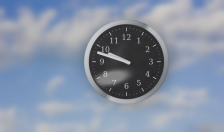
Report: 9:48
